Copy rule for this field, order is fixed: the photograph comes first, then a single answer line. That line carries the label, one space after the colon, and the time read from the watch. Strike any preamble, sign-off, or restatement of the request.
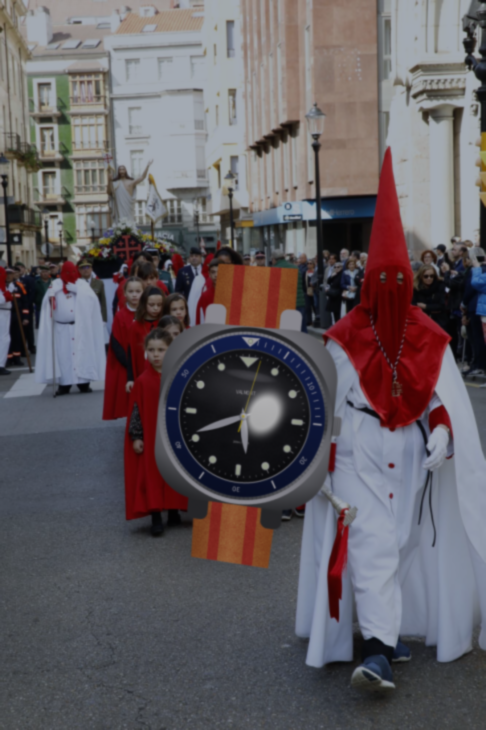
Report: 5:41:02
